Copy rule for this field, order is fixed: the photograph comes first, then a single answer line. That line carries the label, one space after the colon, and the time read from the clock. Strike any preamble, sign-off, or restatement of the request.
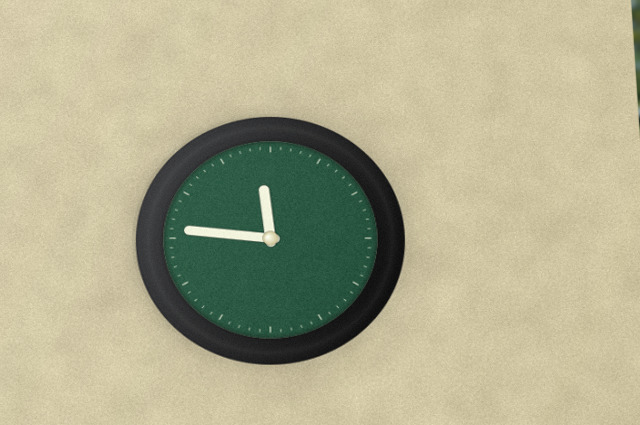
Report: 11:46
